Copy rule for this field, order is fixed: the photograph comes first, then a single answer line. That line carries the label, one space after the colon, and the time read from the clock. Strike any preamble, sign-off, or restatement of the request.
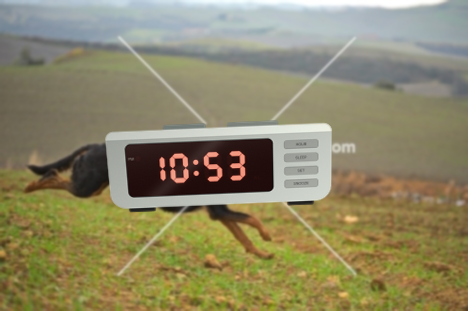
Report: 10:53
